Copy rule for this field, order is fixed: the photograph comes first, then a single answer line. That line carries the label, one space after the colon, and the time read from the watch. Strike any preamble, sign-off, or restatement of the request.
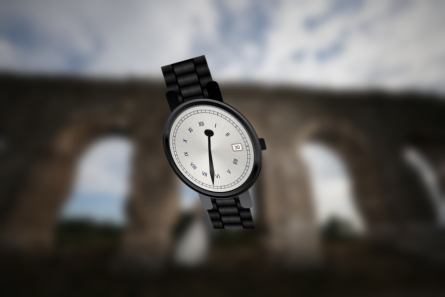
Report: 12:32
